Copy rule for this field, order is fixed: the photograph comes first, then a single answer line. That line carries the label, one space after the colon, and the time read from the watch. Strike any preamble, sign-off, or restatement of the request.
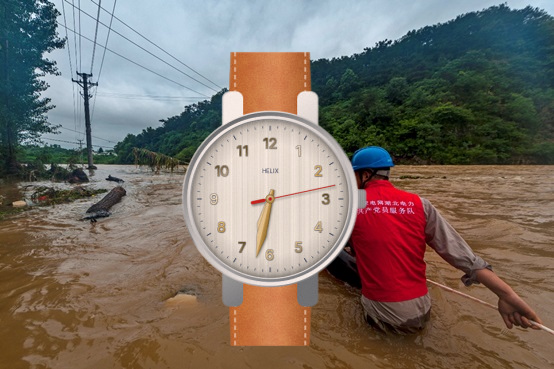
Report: 6:32:13
